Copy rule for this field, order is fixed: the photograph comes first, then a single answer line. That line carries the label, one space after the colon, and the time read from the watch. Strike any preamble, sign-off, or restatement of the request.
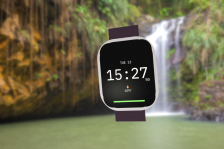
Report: 15:27
